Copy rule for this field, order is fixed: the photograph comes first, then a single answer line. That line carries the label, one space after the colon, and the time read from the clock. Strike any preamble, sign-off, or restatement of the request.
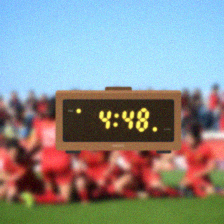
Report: 4:48
